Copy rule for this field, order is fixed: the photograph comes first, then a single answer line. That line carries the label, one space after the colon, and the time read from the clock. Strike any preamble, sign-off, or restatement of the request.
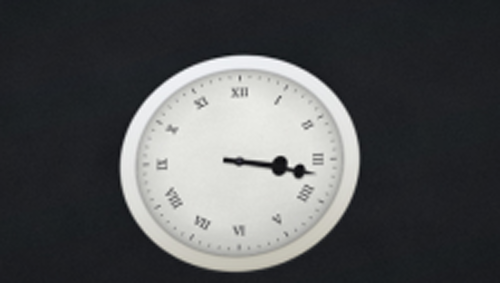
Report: 3:17
